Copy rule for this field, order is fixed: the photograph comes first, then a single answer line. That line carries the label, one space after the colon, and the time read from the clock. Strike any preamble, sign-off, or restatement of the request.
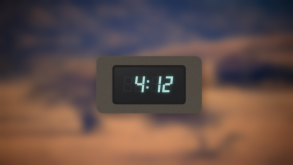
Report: 4:12
